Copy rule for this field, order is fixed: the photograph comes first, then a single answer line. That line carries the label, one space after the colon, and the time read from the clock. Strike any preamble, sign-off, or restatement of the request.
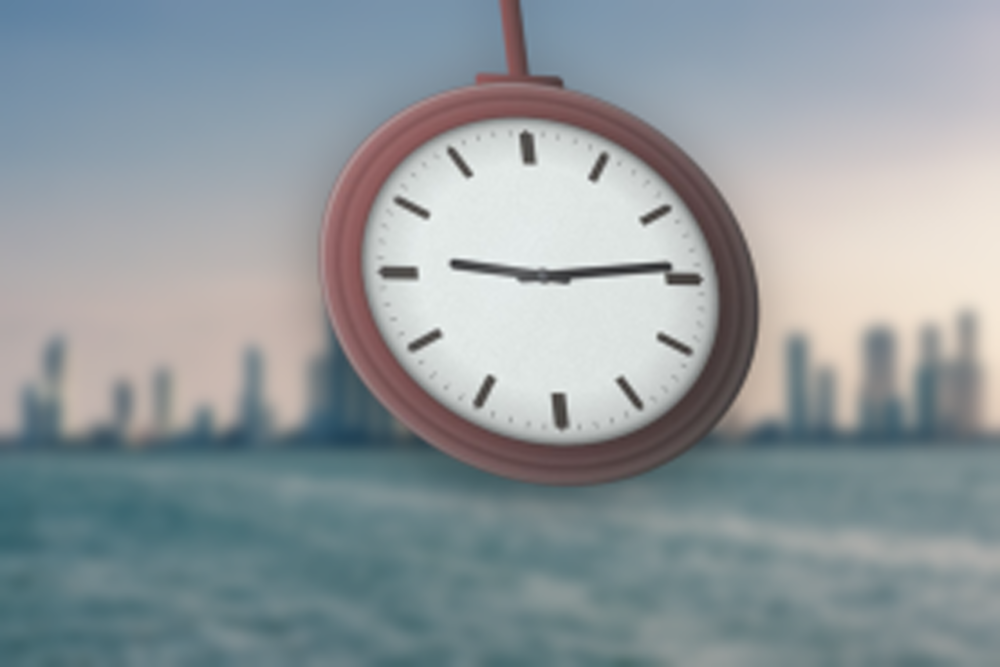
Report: 9:14
